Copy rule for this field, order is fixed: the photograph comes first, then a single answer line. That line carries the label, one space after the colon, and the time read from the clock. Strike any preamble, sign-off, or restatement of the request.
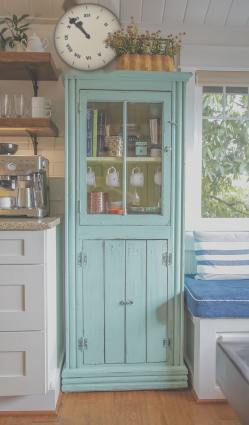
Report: 10:53
